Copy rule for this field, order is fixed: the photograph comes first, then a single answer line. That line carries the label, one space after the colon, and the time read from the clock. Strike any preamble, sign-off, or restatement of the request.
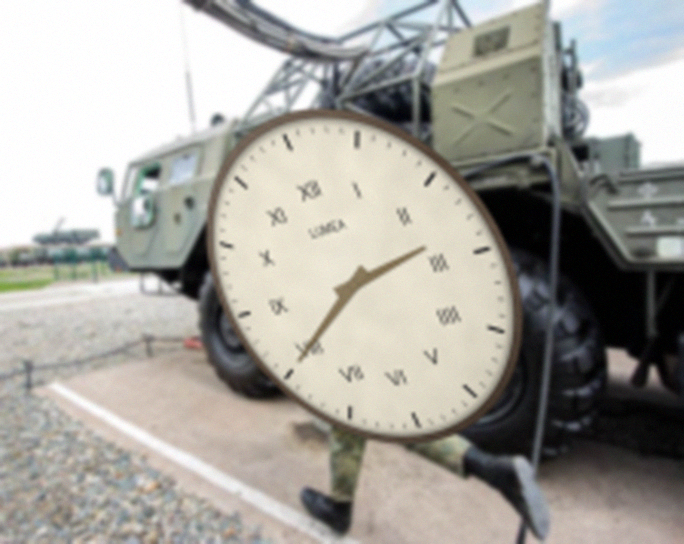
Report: 2:40
